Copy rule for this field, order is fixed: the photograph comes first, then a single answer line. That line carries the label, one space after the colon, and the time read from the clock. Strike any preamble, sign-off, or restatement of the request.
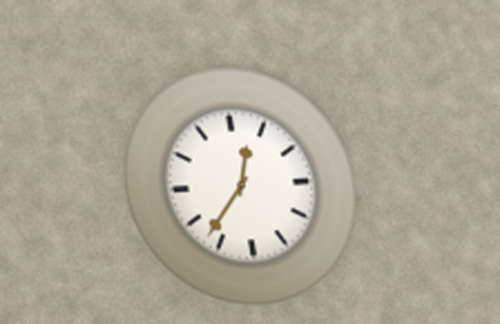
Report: 12:37
